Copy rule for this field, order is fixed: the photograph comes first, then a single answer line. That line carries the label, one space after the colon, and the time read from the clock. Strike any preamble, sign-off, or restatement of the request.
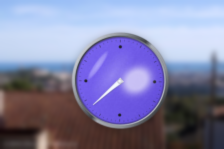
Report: 7:38
